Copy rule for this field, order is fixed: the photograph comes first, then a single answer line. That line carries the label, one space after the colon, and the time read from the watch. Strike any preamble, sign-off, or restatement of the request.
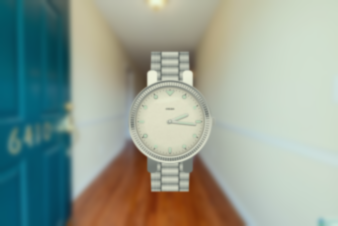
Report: 2:16
